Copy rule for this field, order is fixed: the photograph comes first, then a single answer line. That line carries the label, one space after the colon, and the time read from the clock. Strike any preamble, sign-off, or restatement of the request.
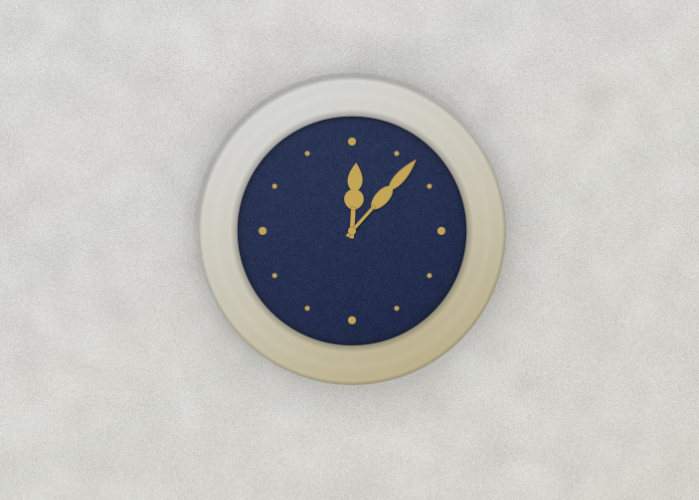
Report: 12:07
